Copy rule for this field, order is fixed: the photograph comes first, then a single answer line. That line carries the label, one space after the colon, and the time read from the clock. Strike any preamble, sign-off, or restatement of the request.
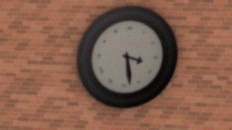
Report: 3:28
